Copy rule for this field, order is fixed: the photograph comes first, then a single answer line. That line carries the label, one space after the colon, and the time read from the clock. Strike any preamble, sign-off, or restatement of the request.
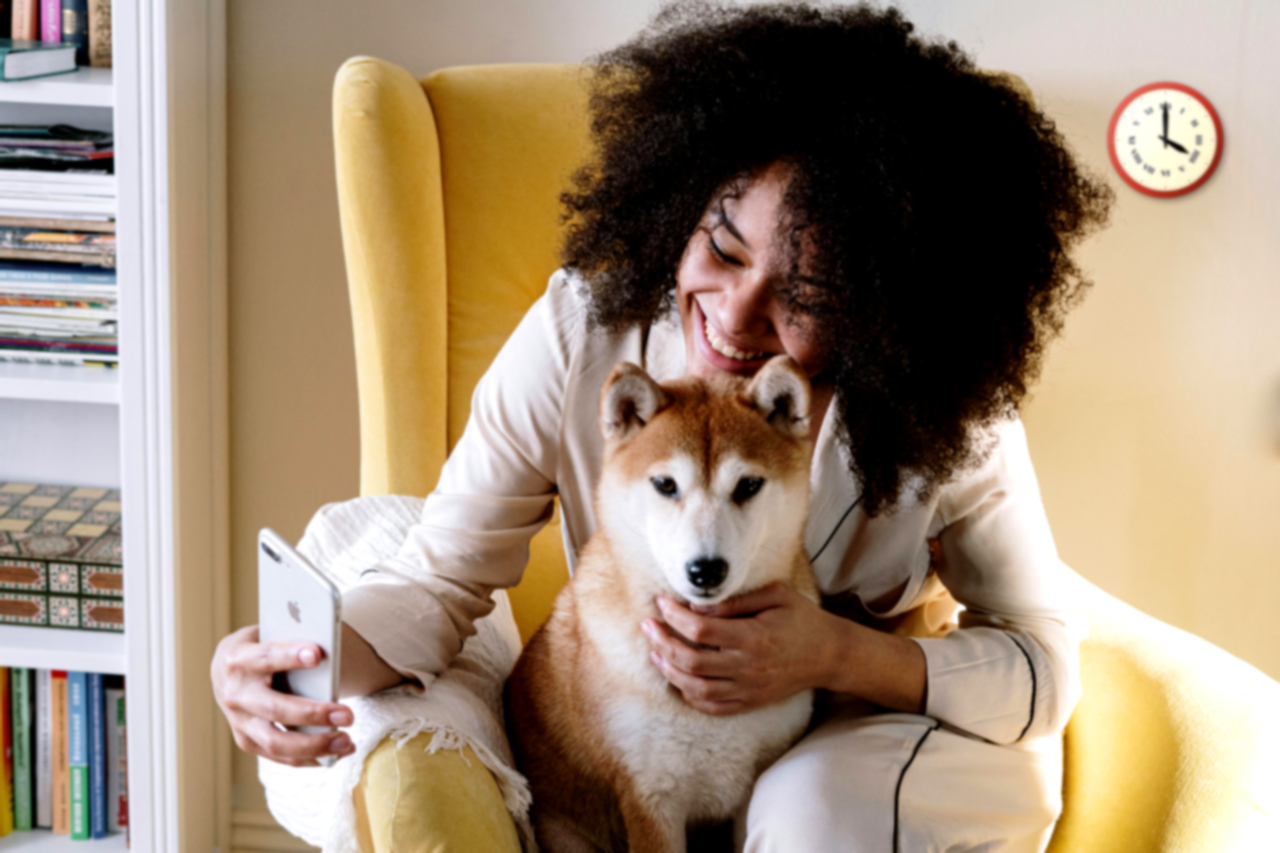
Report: 4:00
